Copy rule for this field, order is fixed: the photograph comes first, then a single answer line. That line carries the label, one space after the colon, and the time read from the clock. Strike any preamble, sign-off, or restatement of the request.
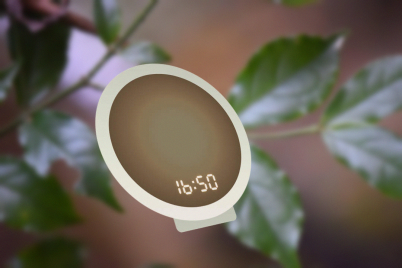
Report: 16:50
